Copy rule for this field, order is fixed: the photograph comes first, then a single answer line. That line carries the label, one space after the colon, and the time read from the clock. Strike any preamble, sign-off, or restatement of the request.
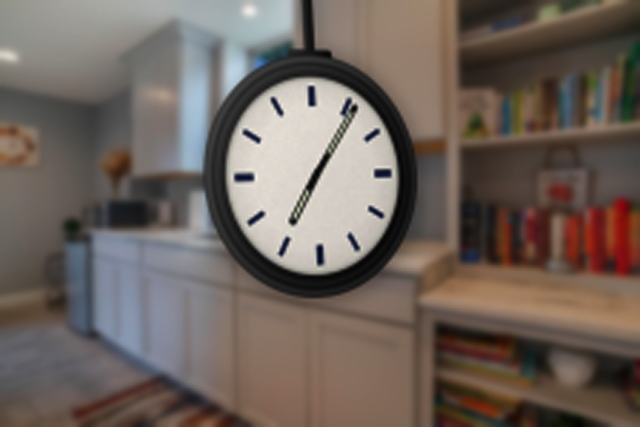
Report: 7:06
